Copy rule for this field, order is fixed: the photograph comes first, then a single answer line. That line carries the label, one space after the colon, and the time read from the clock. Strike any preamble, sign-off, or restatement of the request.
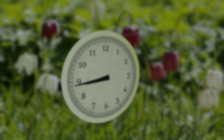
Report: 8:44
